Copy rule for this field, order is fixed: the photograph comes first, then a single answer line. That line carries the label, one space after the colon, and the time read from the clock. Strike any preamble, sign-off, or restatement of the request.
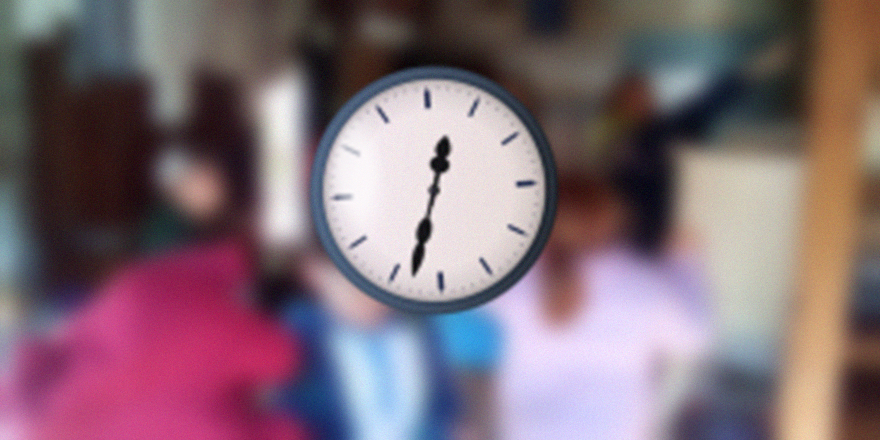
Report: 12:33
